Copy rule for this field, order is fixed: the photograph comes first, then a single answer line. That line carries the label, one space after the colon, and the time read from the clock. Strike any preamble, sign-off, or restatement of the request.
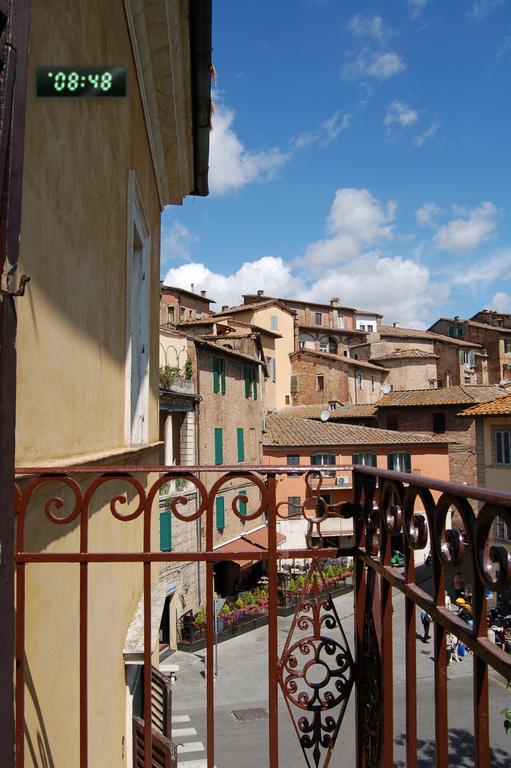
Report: 8:48
